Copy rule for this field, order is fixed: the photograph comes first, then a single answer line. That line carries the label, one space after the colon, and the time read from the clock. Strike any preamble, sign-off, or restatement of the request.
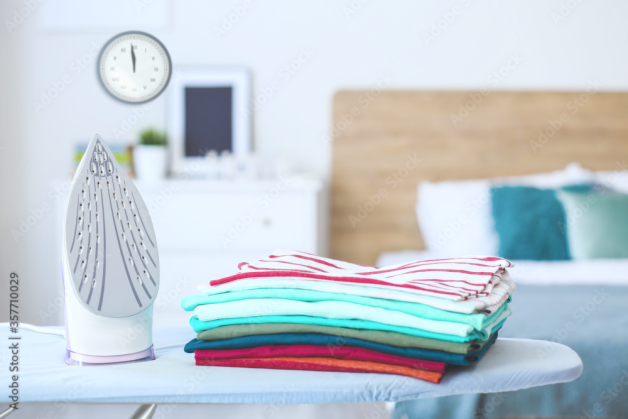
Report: 11:59
